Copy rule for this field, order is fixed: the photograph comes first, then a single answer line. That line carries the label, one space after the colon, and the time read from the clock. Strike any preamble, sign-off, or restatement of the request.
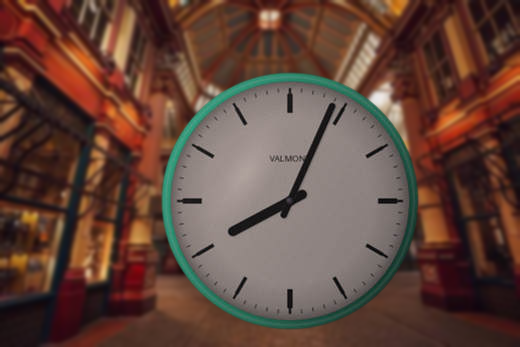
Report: 8:04
